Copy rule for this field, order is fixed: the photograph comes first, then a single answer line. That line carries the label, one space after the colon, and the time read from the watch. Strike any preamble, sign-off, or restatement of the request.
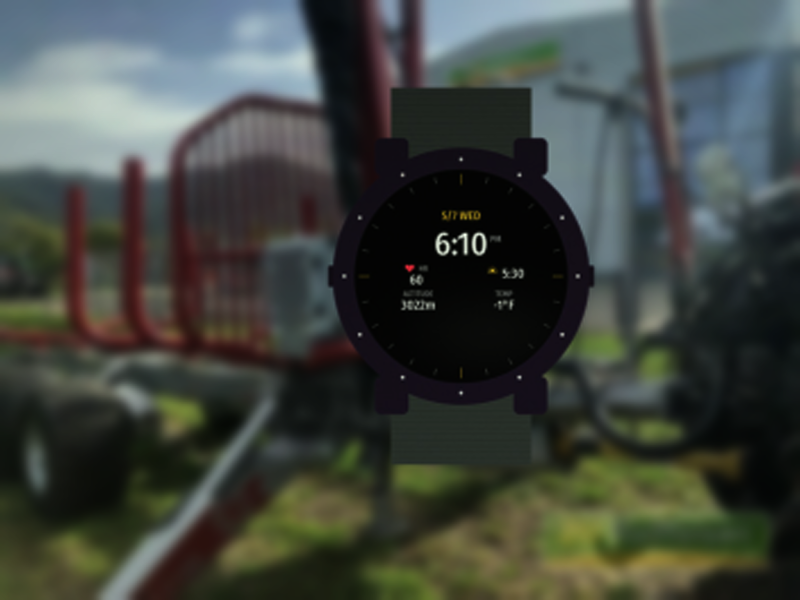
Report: 6:10
